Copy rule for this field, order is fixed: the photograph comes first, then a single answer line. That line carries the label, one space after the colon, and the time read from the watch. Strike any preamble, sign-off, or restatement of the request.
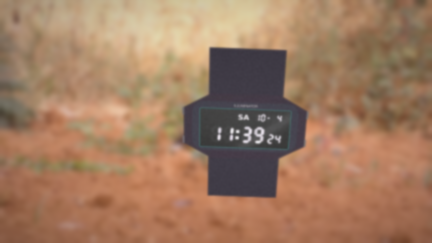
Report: 11:39:24
